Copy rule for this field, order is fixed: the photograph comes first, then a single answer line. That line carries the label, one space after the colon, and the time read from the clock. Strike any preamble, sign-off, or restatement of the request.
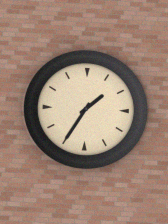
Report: 1:35
